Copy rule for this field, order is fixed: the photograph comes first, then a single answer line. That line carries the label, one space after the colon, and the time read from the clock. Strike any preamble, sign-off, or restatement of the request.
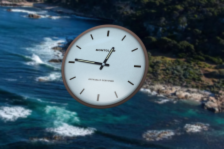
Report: 12:46
